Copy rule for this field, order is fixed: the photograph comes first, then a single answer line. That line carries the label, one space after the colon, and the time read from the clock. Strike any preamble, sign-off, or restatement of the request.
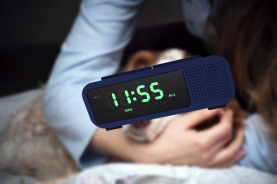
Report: 11:55
